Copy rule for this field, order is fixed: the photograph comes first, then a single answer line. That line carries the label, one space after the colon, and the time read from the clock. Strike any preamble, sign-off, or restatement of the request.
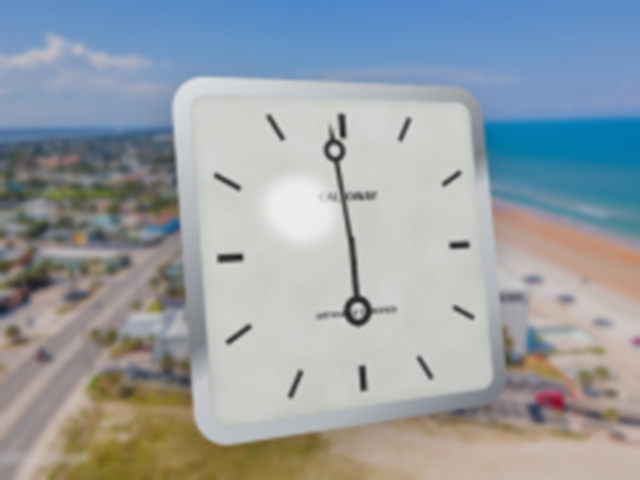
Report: 5:59
